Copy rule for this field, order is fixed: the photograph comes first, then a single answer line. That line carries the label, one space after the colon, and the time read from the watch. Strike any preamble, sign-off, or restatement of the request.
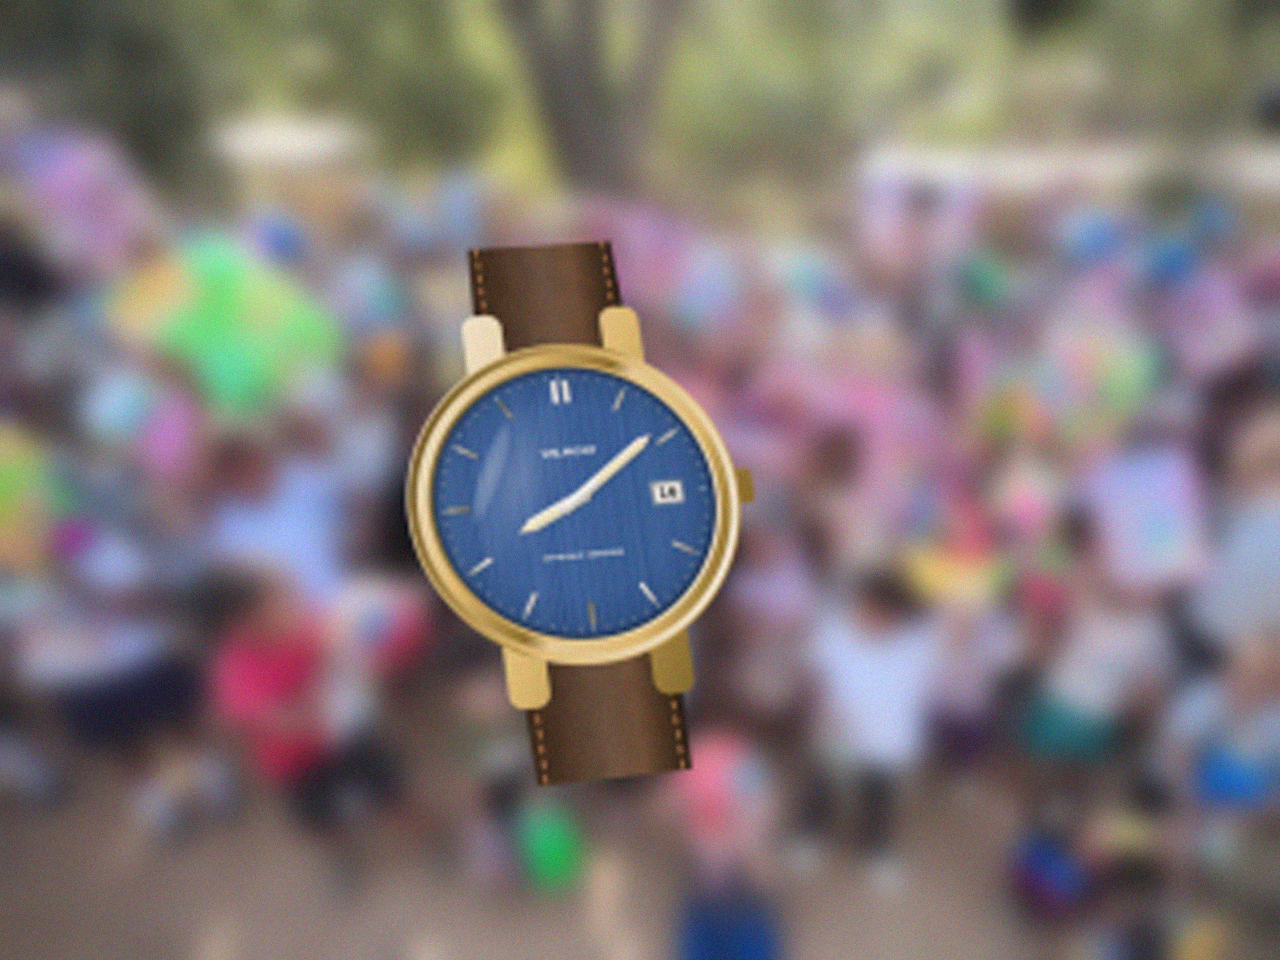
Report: 8:09
